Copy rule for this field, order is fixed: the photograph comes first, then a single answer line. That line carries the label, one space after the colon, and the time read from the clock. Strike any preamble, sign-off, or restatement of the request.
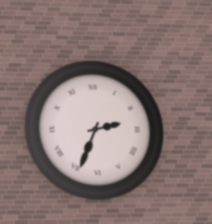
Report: 2:34
